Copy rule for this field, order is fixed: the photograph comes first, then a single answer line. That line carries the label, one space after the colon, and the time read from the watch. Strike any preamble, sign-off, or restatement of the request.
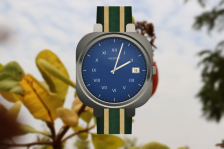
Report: 2:03
